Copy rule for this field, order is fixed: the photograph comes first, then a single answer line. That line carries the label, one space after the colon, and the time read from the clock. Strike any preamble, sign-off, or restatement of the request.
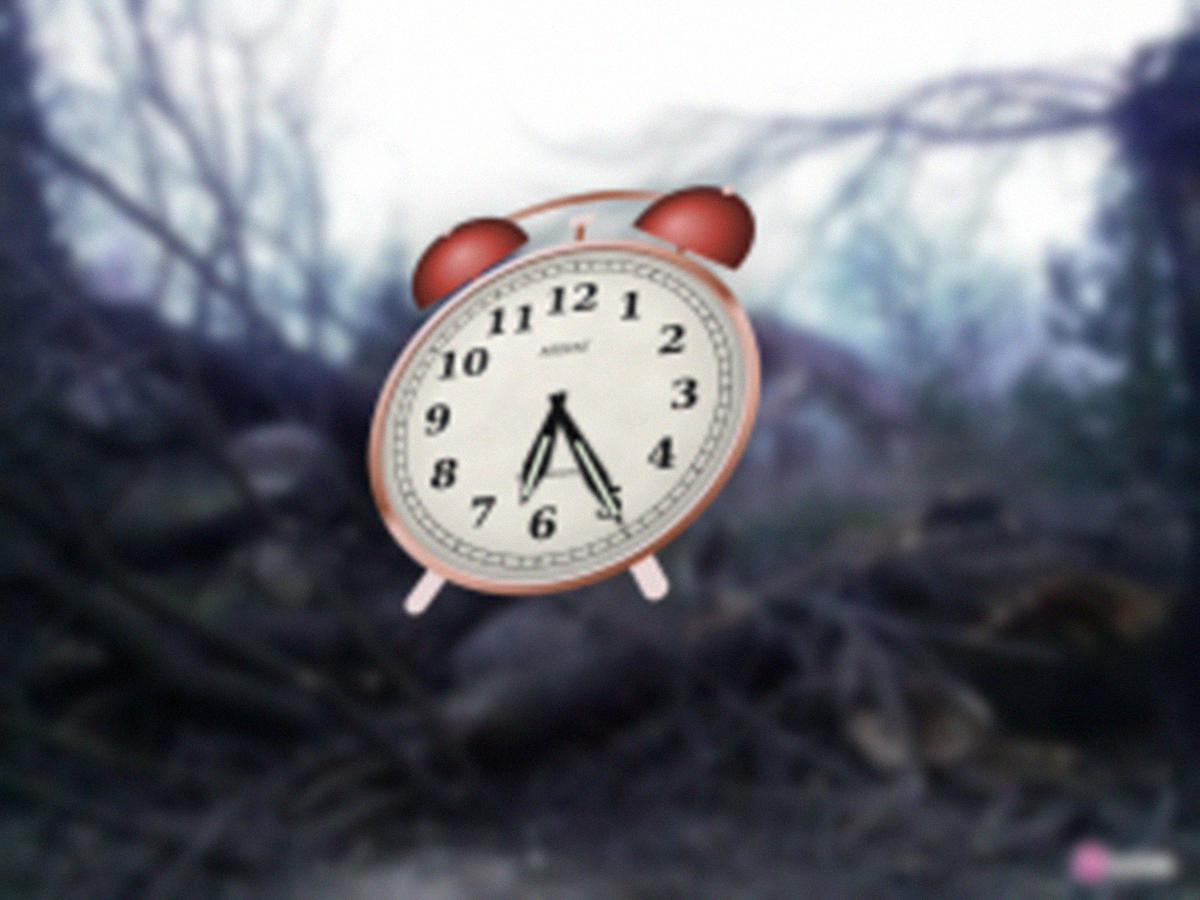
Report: 6:25
